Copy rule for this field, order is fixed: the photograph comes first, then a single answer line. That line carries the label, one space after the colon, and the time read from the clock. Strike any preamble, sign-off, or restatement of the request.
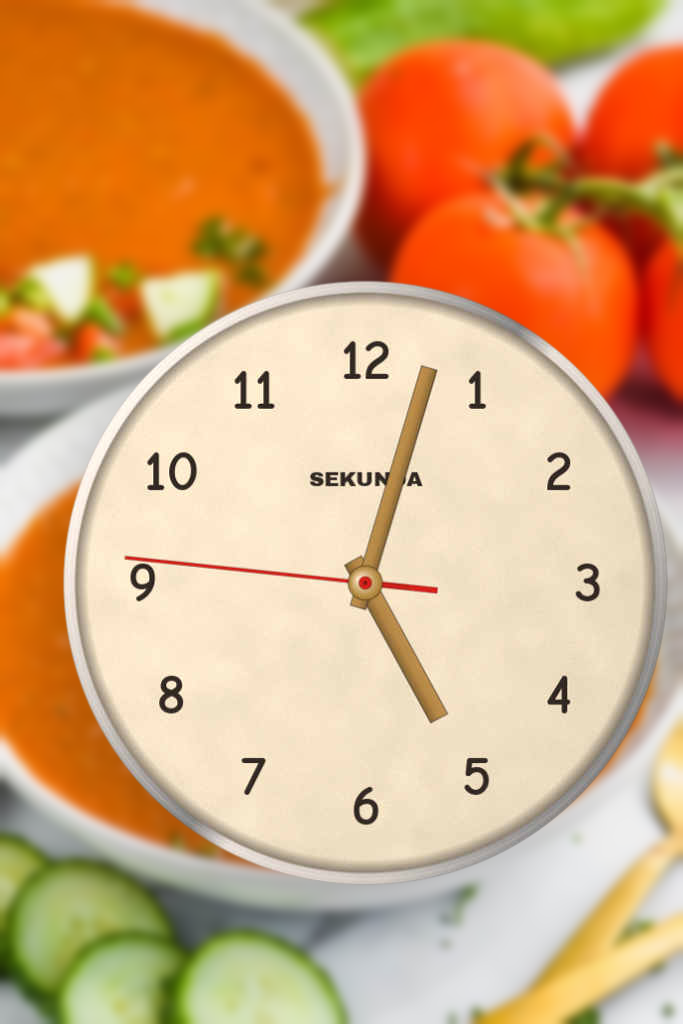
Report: 5:02:46
